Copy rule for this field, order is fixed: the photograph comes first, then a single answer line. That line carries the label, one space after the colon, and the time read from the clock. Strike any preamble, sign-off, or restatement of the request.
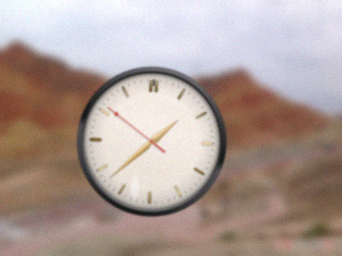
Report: 1:37:51
